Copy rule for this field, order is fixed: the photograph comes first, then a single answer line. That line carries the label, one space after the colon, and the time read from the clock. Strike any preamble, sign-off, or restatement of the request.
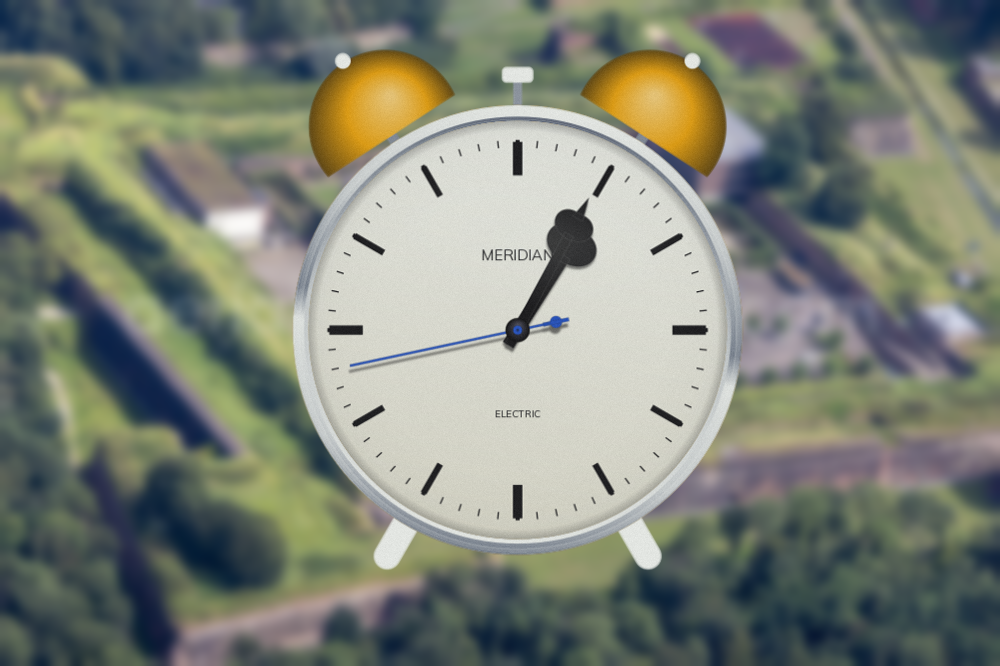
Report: 1:04:43
